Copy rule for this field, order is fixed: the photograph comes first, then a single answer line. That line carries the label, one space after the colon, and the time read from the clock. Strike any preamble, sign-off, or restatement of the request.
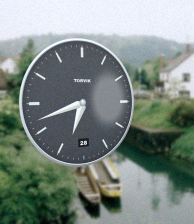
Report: 6:42
